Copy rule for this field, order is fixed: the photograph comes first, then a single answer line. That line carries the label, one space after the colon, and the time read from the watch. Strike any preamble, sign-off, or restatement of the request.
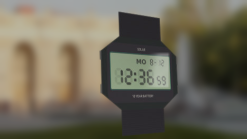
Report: 12:36:59
